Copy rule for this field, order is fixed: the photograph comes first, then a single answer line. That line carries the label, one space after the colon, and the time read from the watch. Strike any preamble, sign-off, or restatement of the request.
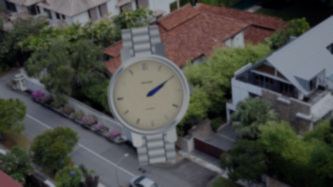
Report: 2:10
